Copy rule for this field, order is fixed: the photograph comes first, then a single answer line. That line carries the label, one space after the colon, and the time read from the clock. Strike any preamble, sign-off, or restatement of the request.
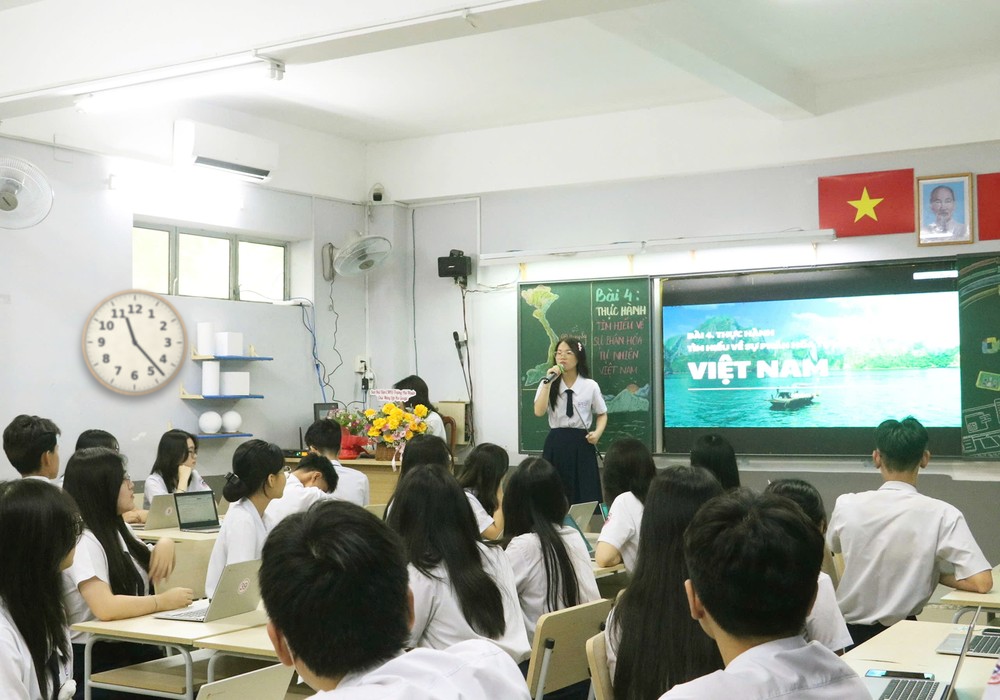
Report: 11:23
